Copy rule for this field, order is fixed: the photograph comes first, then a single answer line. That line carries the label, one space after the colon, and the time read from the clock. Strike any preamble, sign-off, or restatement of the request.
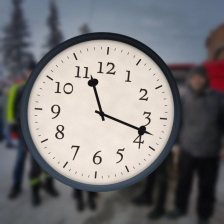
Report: 11:18
